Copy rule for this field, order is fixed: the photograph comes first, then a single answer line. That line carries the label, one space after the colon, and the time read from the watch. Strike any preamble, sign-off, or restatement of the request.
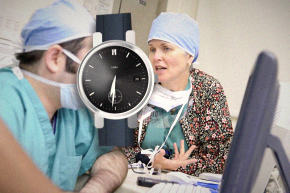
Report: 6:31
